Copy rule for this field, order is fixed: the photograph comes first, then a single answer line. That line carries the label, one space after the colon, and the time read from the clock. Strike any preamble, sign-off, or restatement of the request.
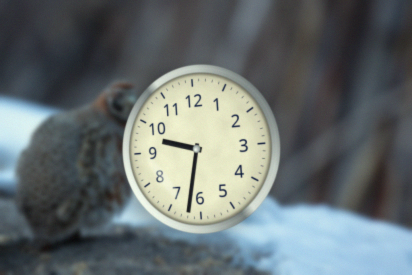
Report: 9:32
